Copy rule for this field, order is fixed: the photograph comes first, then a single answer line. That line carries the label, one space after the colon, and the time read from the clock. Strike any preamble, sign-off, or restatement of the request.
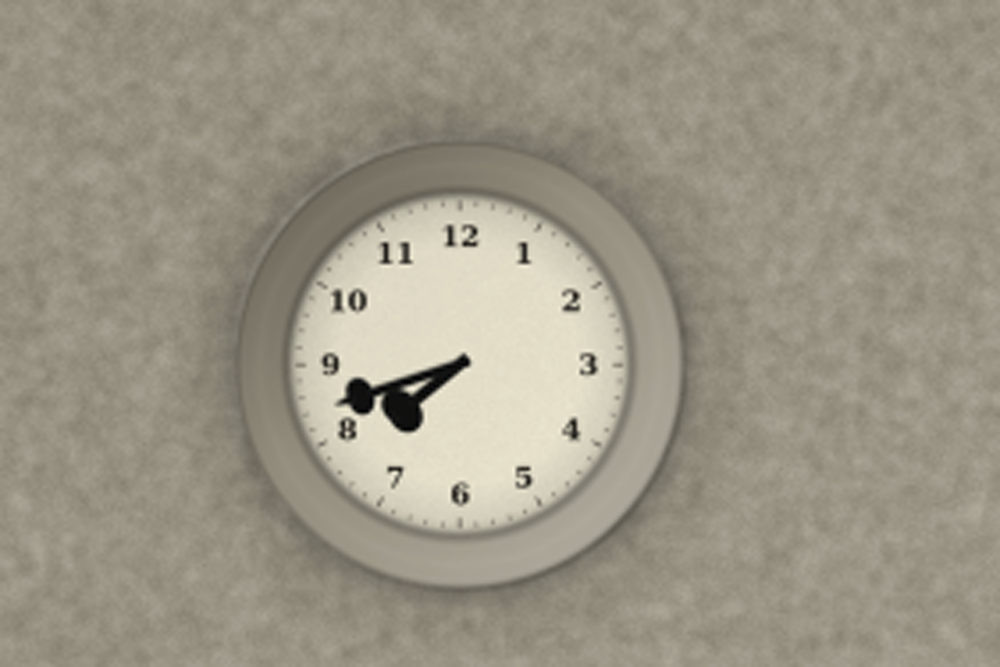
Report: 7:42
